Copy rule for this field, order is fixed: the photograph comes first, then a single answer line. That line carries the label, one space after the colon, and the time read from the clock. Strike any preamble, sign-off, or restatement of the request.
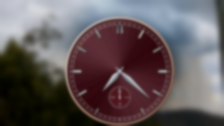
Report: 7:22
